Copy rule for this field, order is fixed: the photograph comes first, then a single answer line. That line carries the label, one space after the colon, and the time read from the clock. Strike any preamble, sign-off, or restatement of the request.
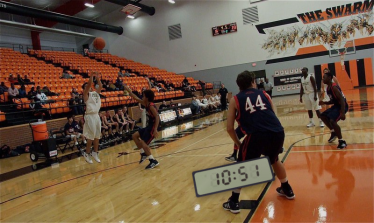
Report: 10:51
